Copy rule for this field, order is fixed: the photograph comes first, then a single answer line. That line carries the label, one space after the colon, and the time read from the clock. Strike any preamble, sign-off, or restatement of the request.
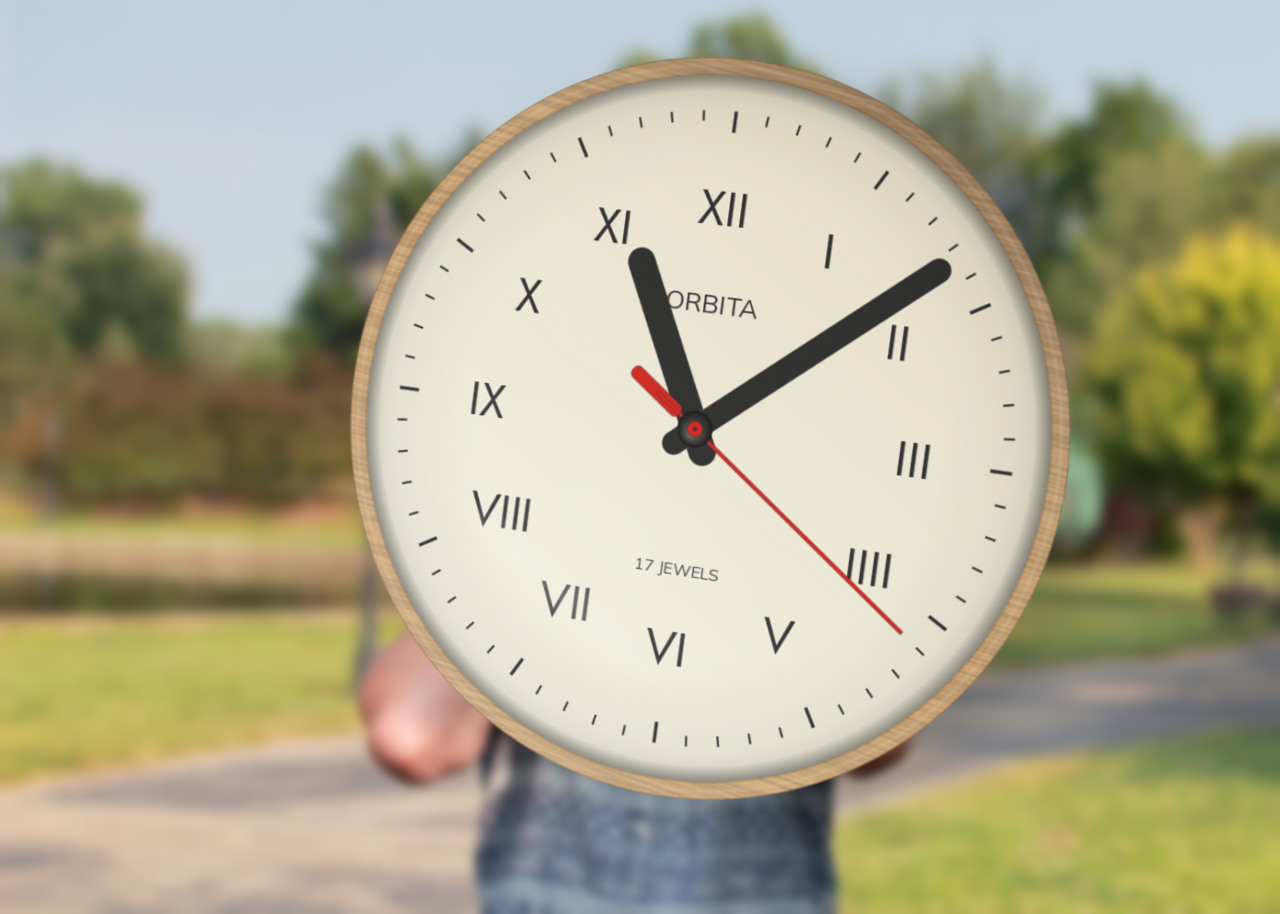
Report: 11:08:21
